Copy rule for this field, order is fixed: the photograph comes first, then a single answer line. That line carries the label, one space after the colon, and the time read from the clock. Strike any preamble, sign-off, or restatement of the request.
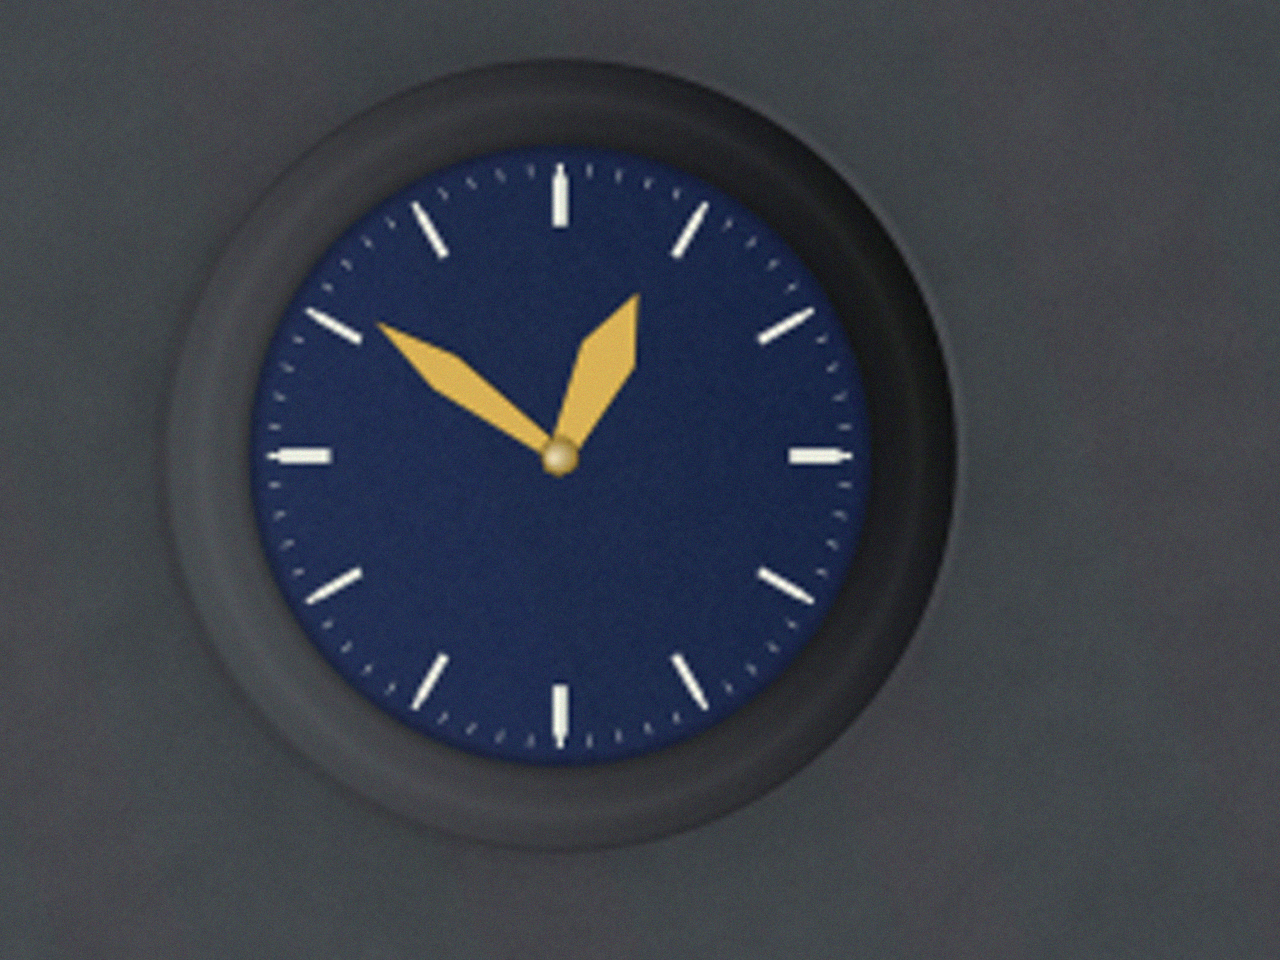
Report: 12:51
